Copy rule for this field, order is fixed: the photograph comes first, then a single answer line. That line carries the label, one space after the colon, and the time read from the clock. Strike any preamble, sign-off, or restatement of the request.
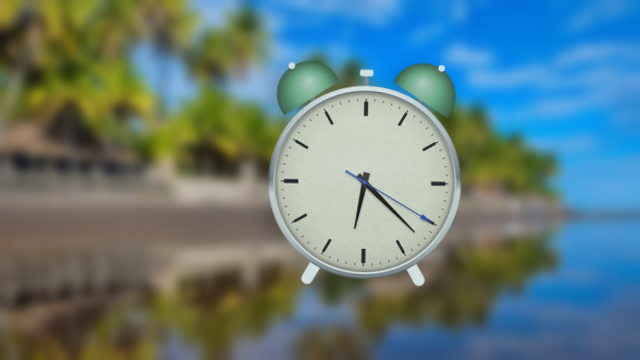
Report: 6:22:20
